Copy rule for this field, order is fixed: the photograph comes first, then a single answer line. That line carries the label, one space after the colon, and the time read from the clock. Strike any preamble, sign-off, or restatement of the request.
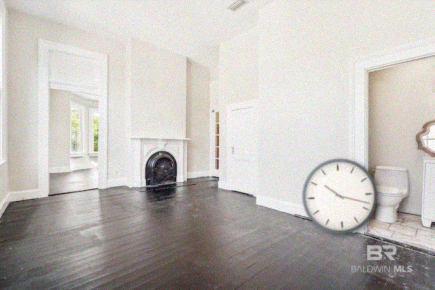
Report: 10:18
